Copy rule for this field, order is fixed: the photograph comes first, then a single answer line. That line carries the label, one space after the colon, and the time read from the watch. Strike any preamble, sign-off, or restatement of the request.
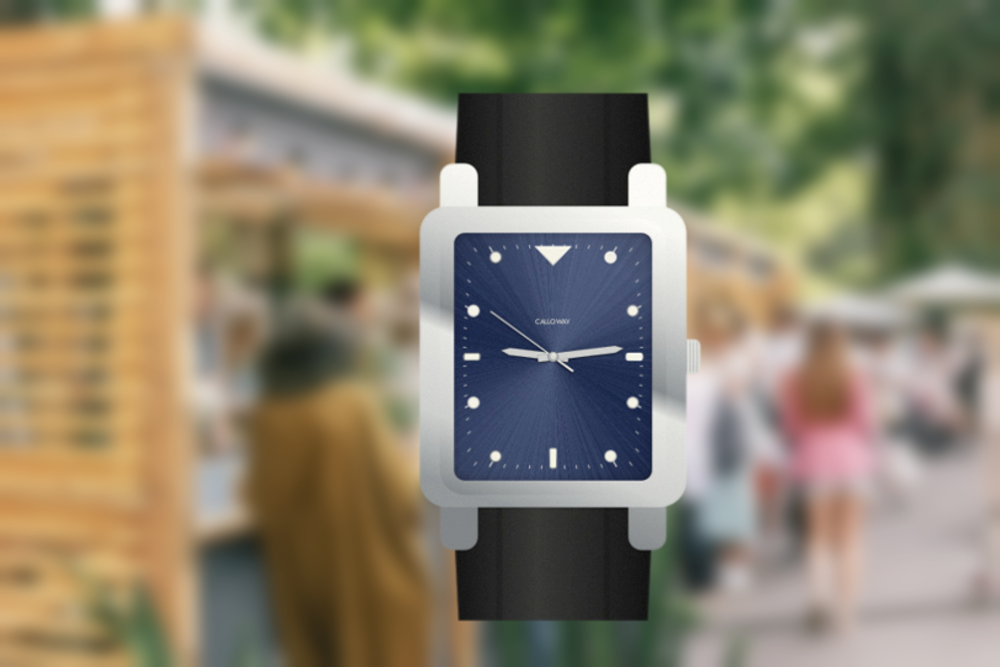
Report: 9:13:51
